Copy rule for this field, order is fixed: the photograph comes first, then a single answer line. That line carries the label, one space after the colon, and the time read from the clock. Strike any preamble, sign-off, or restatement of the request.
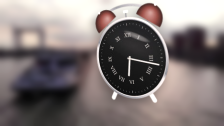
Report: 6:17
